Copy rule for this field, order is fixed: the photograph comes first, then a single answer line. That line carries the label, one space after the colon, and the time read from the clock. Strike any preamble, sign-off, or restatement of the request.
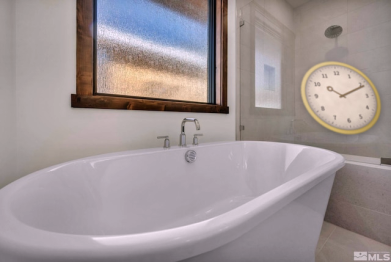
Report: 10:11
